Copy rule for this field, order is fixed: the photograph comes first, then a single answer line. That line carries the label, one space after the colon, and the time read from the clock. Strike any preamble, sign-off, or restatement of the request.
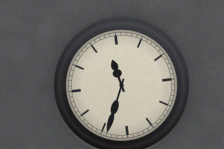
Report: 11:34
